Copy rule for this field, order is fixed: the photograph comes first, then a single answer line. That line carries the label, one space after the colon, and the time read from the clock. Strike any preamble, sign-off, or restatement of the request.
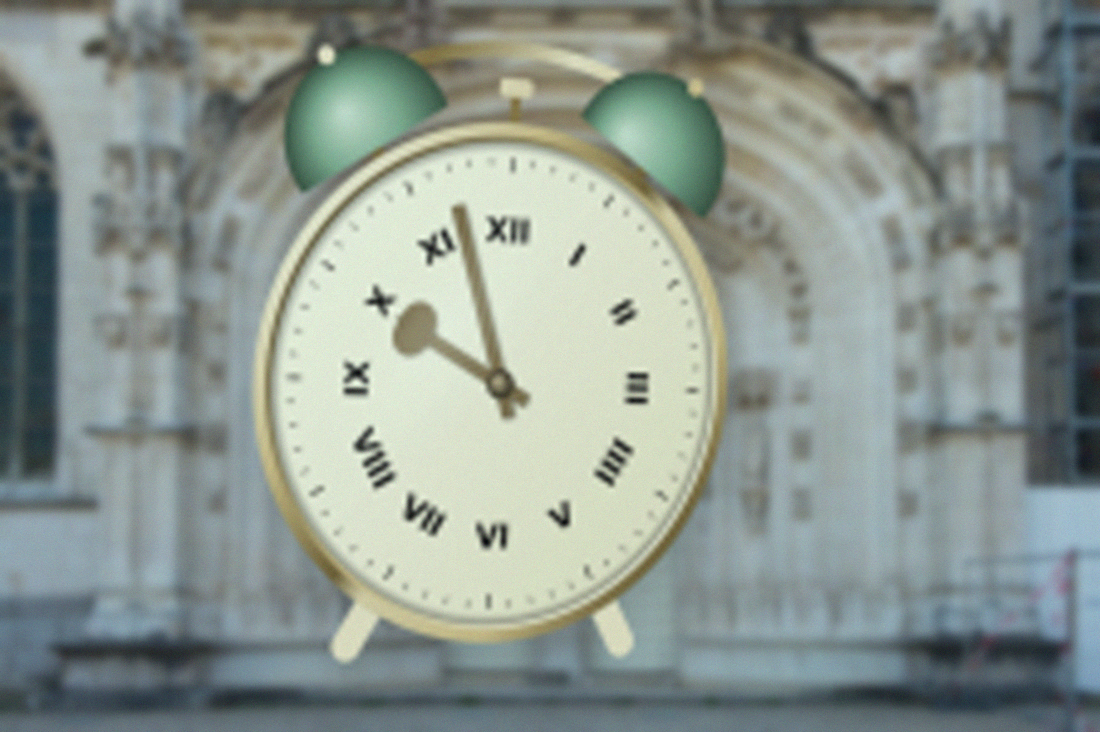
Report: 9:57
